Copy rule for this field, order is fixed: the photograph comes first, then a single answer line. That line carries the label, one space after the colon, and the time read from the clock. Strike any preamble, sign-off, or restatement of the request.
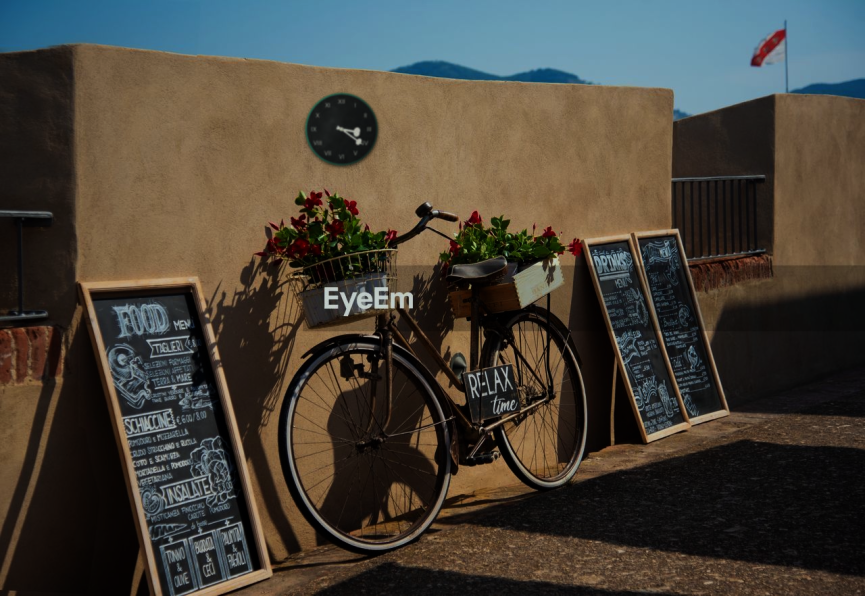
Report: 3:21
